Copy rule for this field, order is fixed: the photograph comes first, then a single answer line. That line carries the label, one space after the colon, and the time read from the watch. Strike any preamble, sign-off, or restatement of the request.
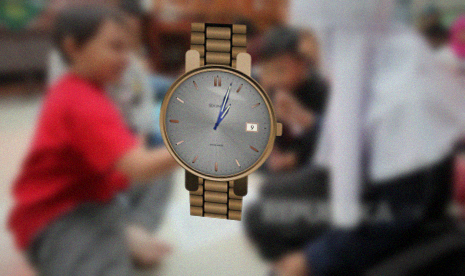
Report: 1:03
